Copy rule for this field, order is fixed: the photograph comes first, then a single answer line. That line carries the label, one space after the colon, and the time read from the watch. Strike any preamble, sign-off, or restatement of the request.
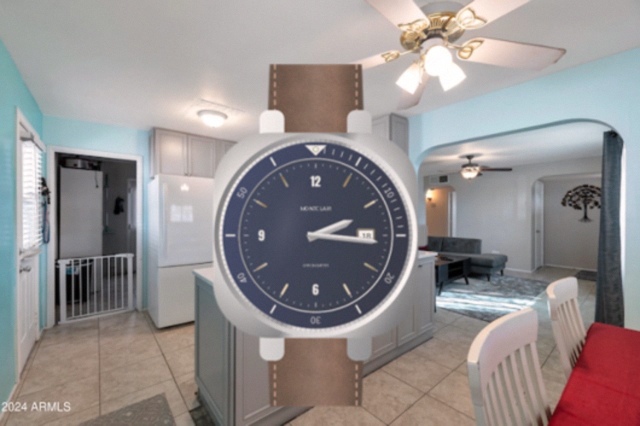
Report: 2:16
